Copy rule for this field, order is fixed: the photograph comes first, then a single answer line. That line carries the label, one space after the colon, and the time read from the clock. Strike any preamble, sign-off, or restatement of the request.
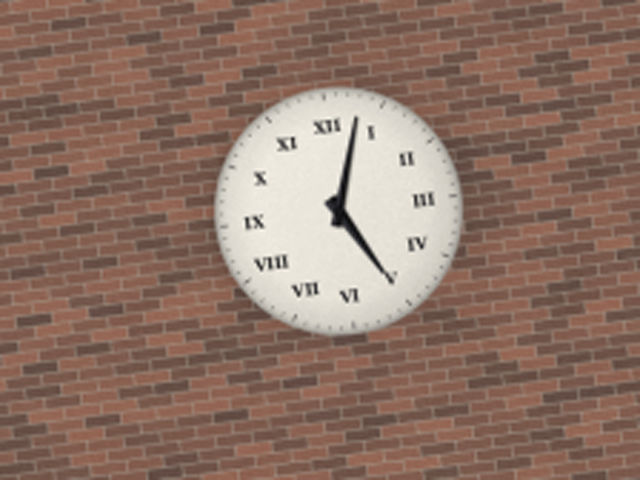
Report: 5:03
